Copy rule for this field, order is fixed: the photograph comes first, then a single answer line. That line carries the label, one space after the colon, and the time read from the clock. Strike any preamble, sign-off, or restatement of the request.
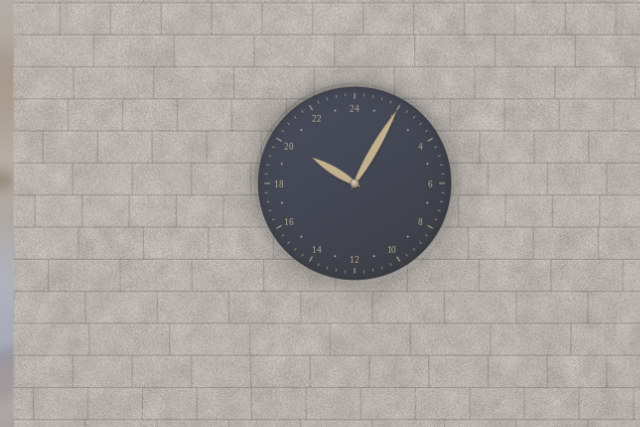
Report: 20:05
